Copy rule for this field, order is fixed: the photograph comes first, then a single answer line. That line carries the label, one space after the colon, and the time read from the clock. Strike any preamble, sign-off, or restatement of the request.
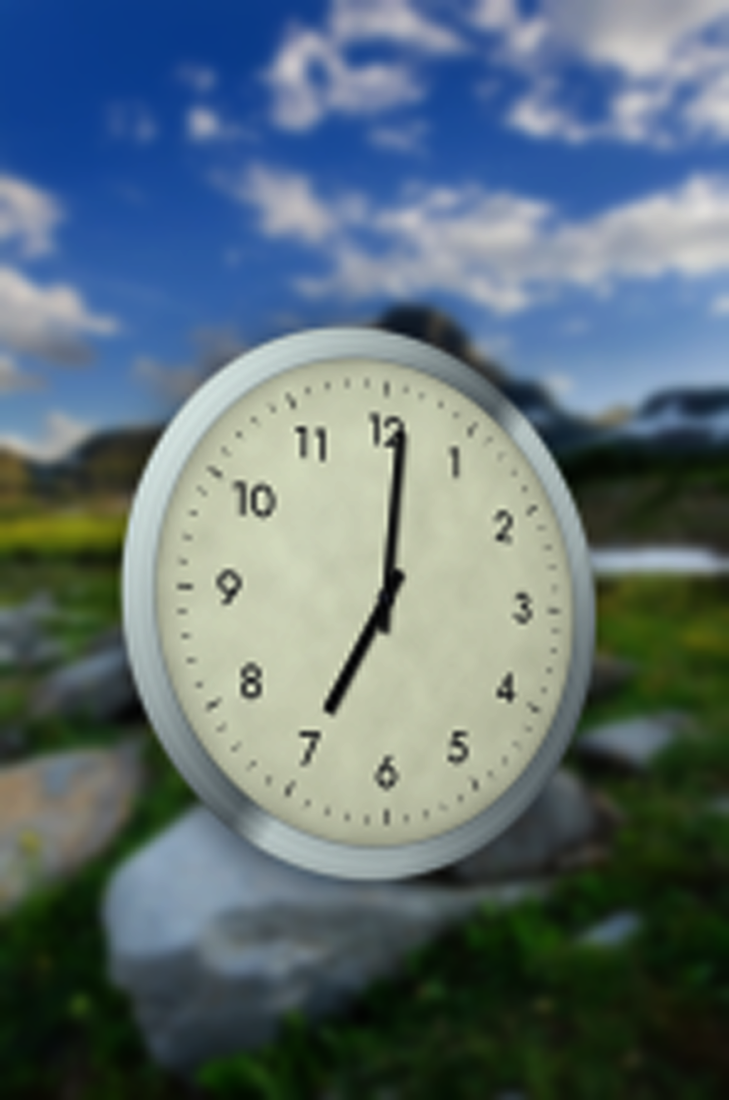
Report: 7:01
